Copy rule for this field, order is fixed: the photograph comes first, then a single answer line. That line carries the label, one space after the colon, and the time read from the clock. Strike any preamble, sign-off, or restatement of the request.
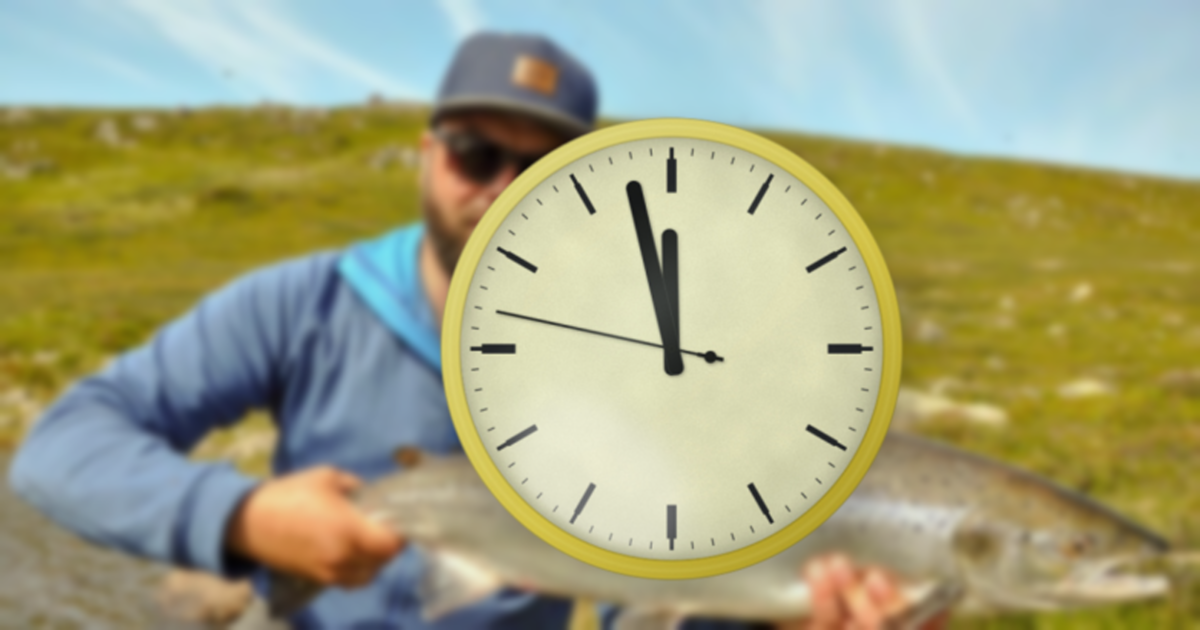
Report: 11:57:47
